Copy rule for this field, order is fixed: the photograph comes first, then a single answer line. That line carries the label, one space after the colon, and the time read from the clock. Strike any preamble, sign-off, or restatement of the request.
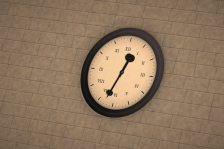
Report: 12:33
